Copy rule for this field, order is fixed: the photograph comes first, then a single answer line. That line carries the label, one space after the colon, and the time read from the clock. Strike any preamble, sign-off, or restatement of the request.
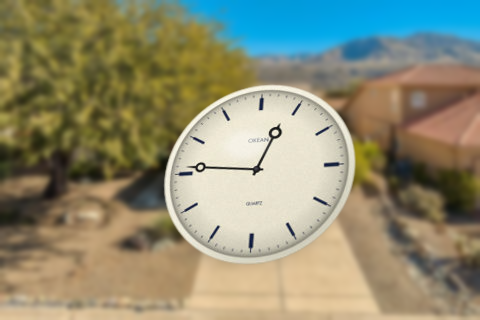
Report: 12:46
